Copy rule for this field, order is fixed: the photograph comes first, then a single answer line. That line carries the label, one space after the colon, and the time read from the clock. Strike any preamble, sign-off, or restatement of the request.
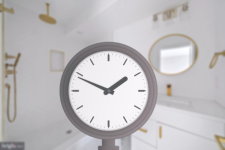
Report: 1:49
